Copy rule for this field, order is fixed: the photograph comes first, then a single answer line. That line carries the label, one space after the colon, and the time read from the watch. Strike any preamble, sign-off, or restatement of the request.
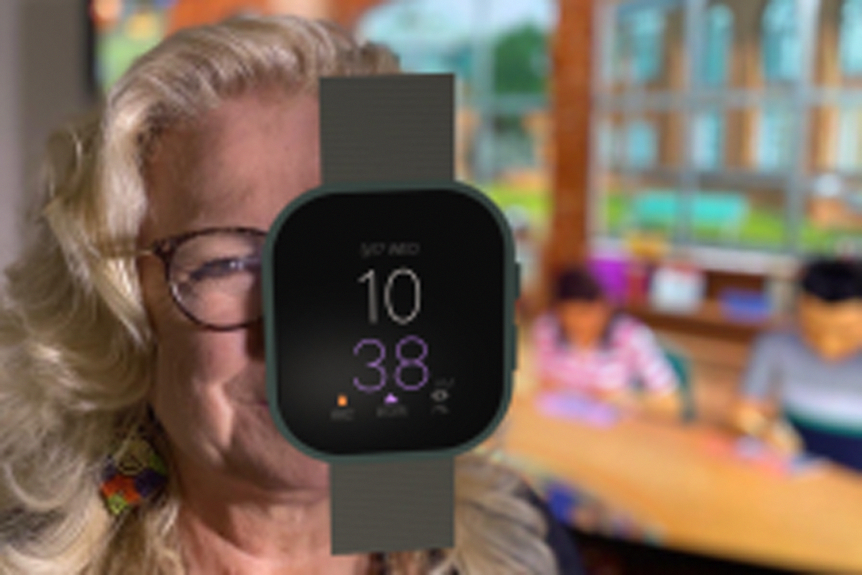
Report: 10:38
